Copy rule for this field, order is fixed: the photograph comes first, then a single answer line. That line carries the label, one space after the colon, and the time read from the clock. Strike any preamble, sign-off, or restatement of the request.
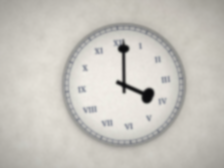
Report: 4:01
